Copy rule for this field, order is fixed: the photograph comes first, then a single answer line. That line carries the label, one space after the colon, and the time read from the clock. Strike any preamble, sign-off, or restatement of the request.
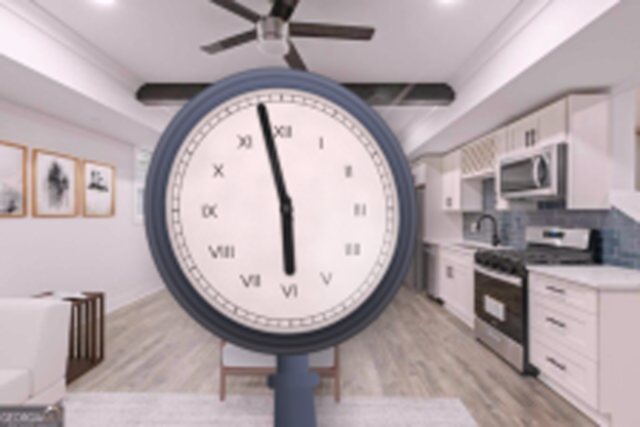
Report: 5:58
